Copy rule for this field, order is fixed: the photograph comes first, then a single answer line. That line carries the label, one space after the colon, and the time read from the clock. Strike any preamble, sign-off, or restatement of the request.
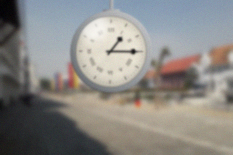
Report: 1:15
